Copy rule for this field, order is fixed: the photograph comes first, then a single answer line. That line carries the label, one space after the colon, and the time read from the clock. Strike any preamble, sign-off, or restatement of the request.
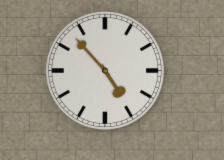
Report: 4:53
